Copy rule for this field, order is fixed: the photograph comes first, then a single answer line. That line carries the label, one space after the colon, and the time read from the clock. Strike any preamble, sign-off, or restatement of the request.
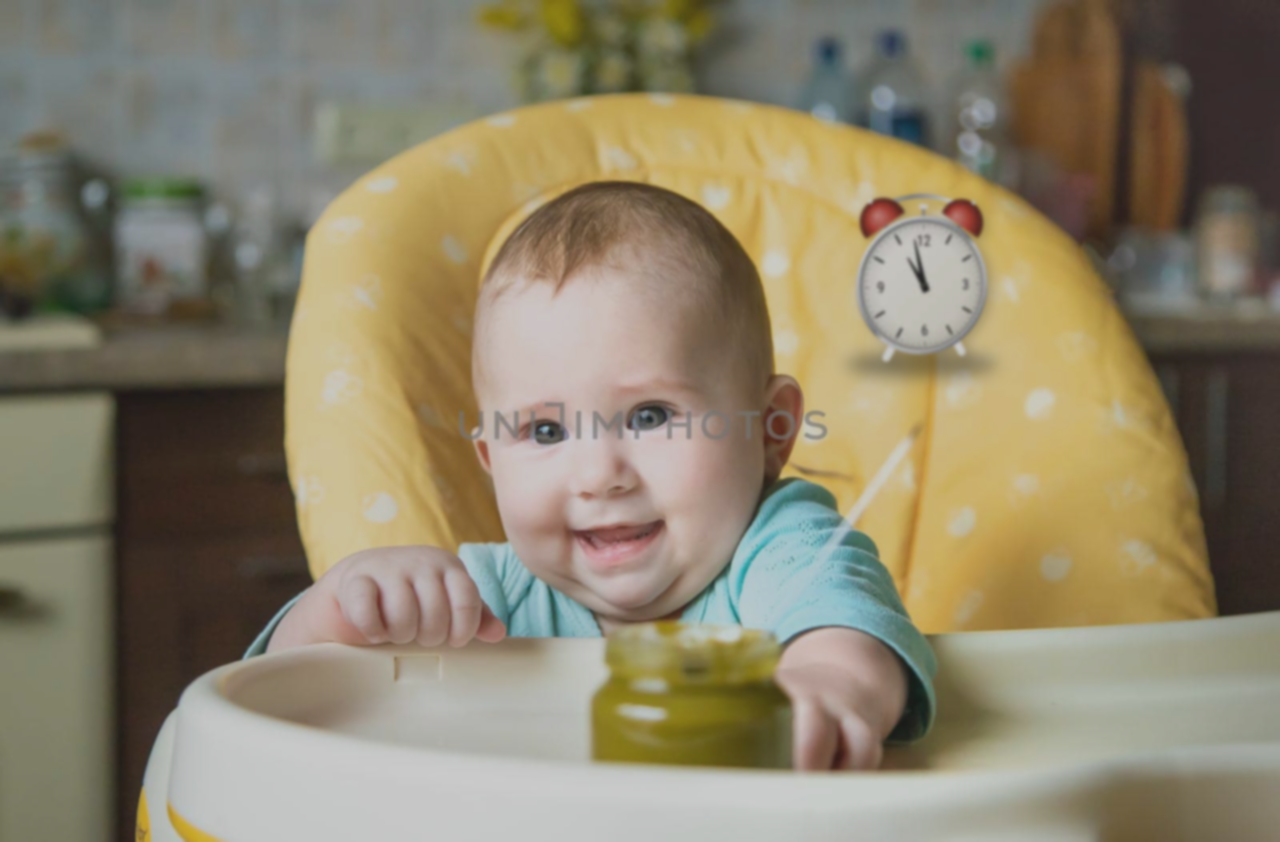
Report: 10:58
